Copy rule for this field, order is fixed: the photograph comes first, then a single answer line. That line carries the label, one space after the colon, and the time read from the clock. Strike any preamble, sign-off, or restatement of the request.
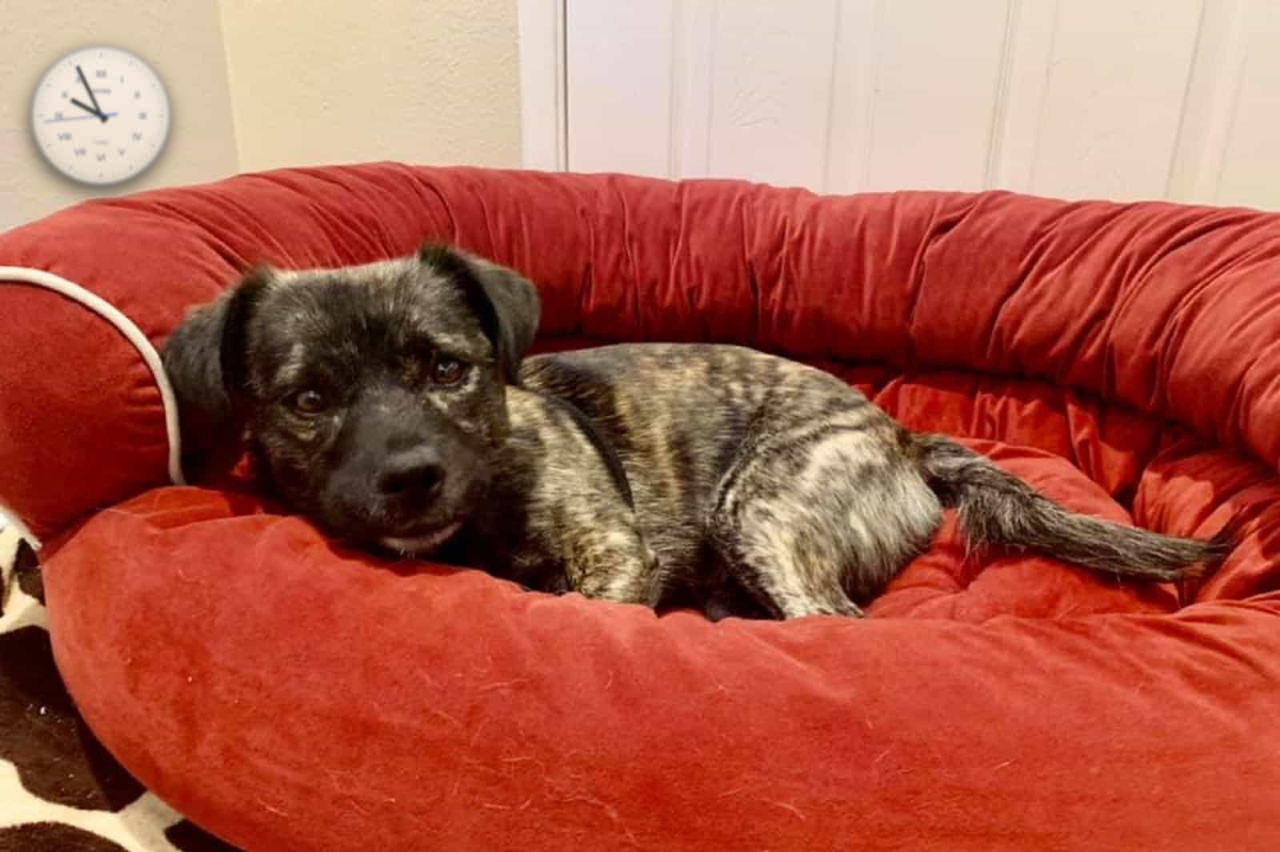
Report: 9:55:44
